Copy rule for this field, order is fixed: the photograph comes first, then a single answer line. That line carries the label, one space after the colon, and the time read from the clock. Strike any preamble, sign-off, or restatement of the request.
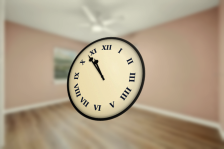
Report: 10:53
